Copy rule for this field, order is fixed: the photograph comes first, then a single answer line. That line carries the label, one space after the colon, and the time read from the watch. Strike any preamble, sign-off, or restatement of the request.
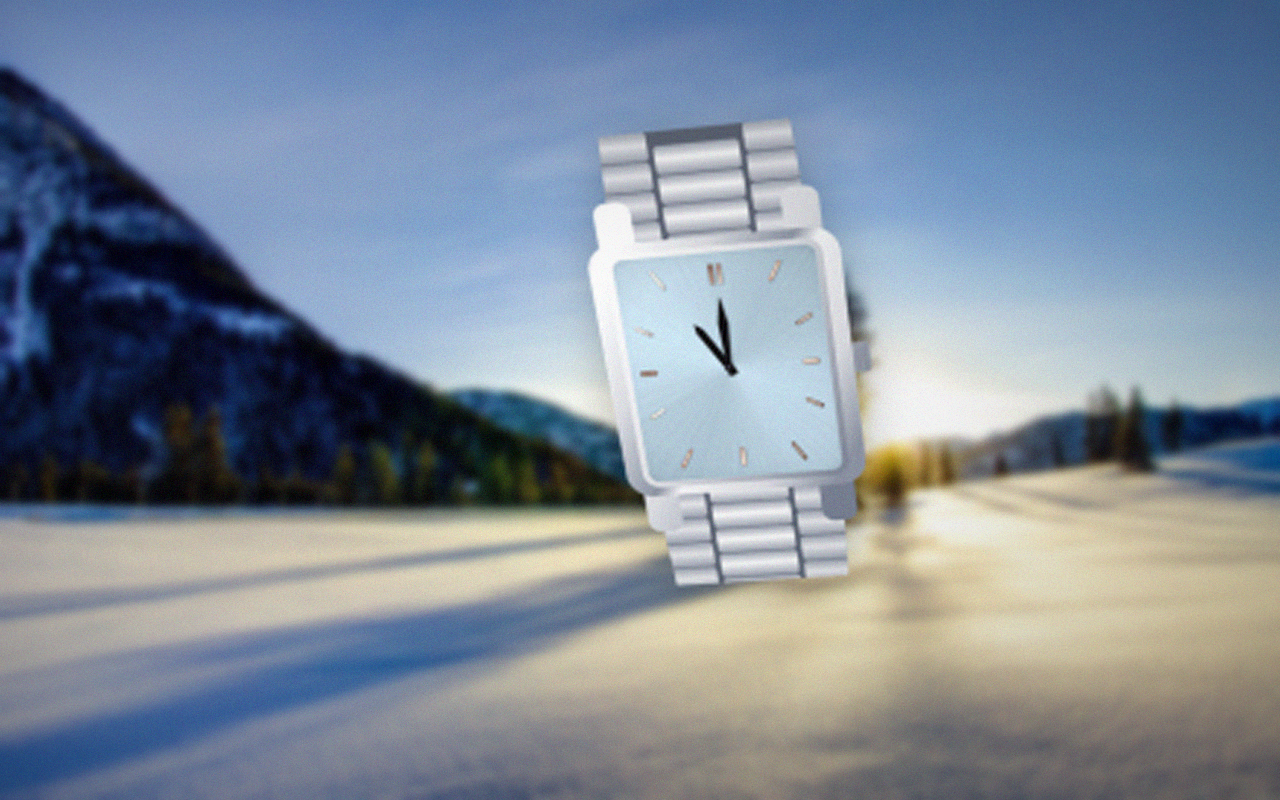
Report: 11:00
